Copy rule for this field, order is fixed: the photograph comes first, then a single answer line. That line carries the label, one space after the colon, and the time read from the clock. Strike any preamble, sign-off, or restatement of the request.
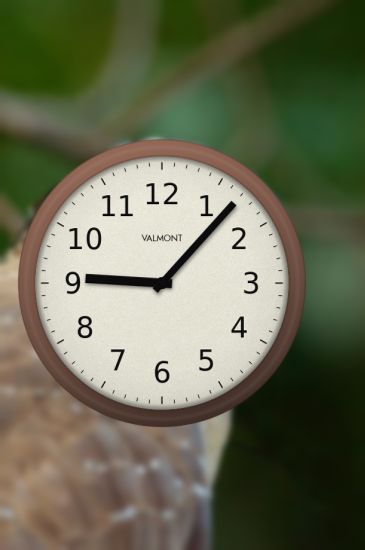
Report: 9:07
